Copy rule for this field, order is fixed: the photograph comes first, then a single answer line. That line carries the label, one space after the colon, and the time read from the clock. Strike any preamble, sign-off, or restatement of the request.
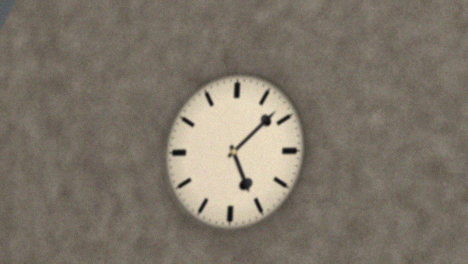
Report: 5:08
